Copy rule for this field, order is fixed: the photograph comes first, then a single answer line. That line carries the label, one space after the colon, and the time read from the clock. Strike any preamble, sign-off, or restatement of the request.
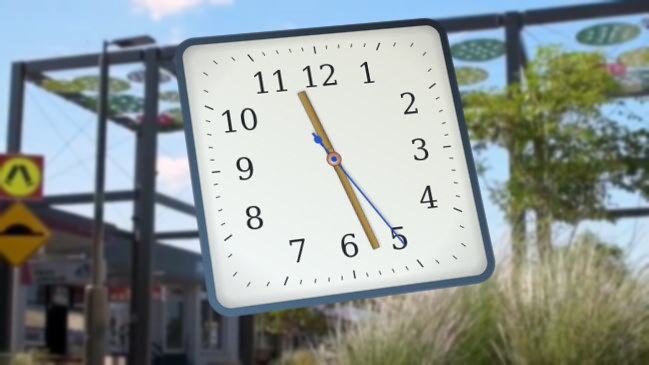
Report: 11:27:25
